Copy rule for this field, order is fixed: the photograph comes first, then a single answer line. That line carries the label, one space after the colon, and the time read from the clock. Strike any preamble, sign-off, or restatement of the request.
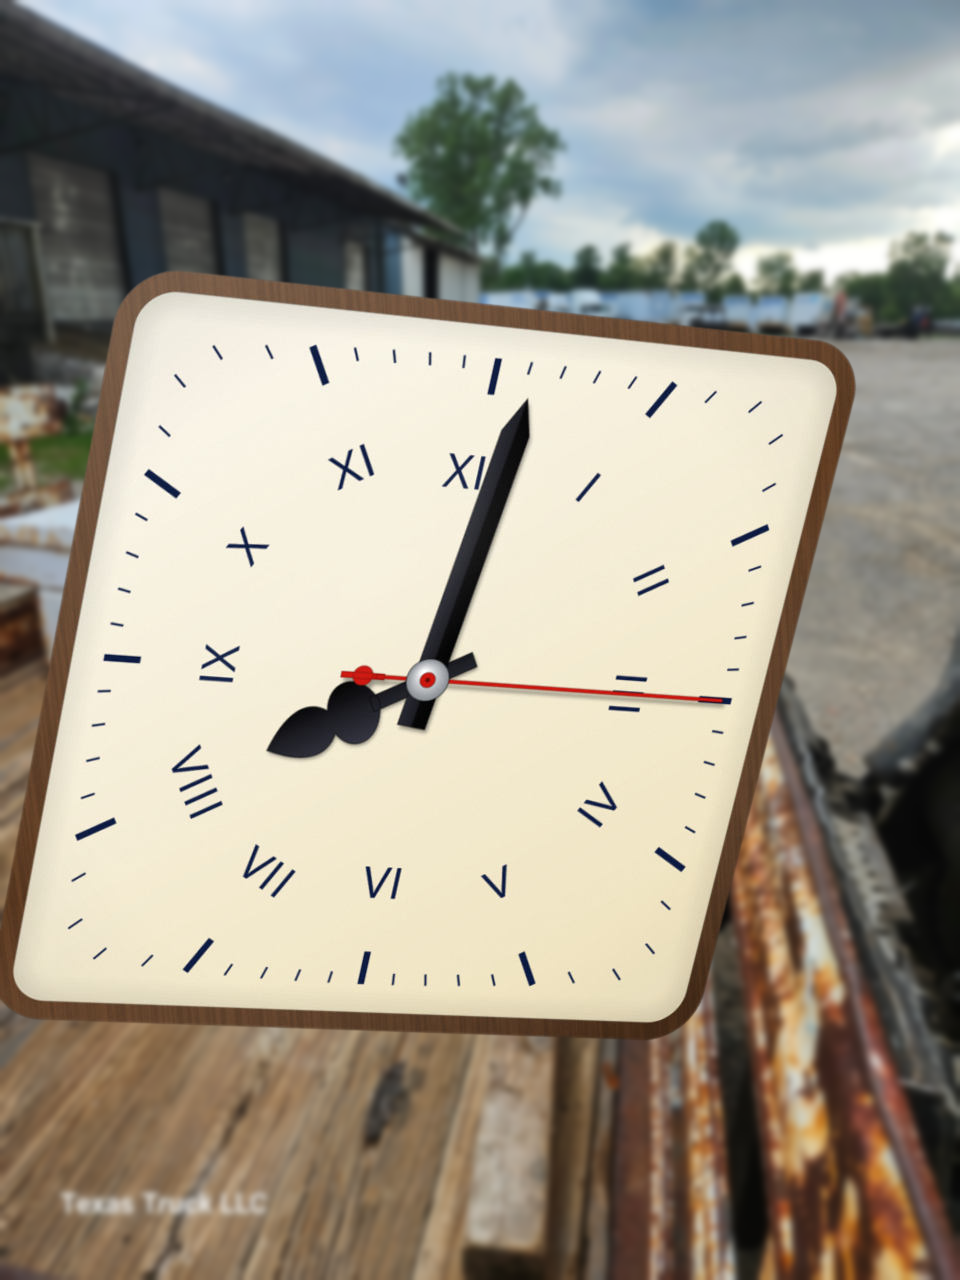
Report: 8:01:15
